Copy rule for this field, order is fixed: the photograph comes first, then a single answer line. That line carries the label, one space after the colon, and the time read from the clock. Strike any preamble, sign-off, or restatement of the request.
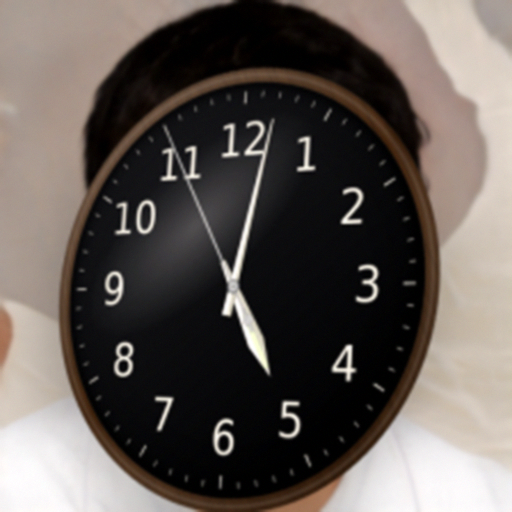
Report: 5:01:55
